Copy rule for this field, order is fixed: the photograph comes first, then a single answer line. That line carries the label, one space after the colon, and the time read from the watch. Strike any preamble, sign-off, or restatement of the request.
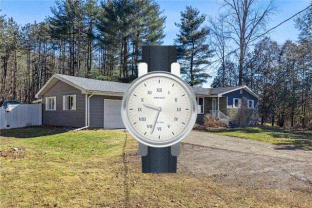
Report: 9:33
